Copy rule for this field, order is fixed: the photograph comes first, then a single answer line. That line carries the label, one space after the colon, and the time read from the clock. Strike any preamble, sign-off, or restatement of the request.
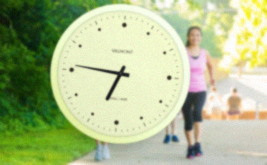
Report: 6:46
